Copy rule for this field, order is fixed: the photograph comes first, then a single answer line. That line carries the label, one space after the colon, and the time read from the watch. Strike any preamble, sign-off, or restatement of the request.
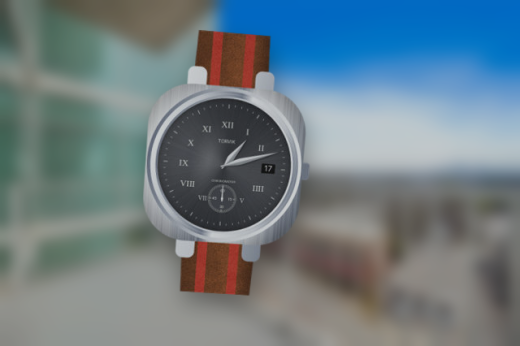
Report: 1:12
